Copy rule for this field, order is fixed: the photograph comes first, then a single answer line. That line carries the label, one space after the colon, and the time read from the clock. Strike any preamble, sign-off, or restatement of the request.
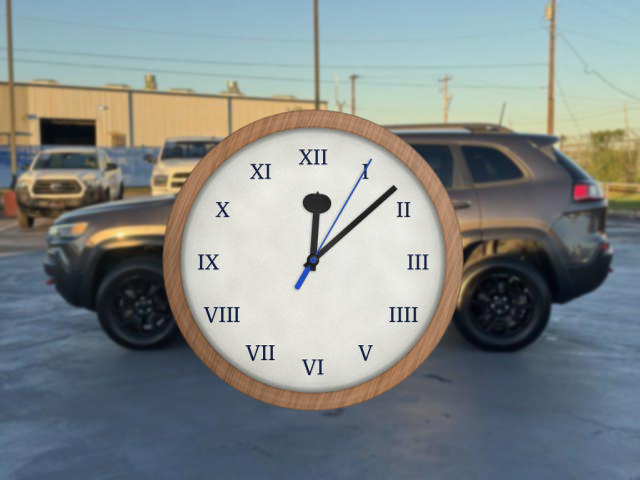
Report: 12:08:05
